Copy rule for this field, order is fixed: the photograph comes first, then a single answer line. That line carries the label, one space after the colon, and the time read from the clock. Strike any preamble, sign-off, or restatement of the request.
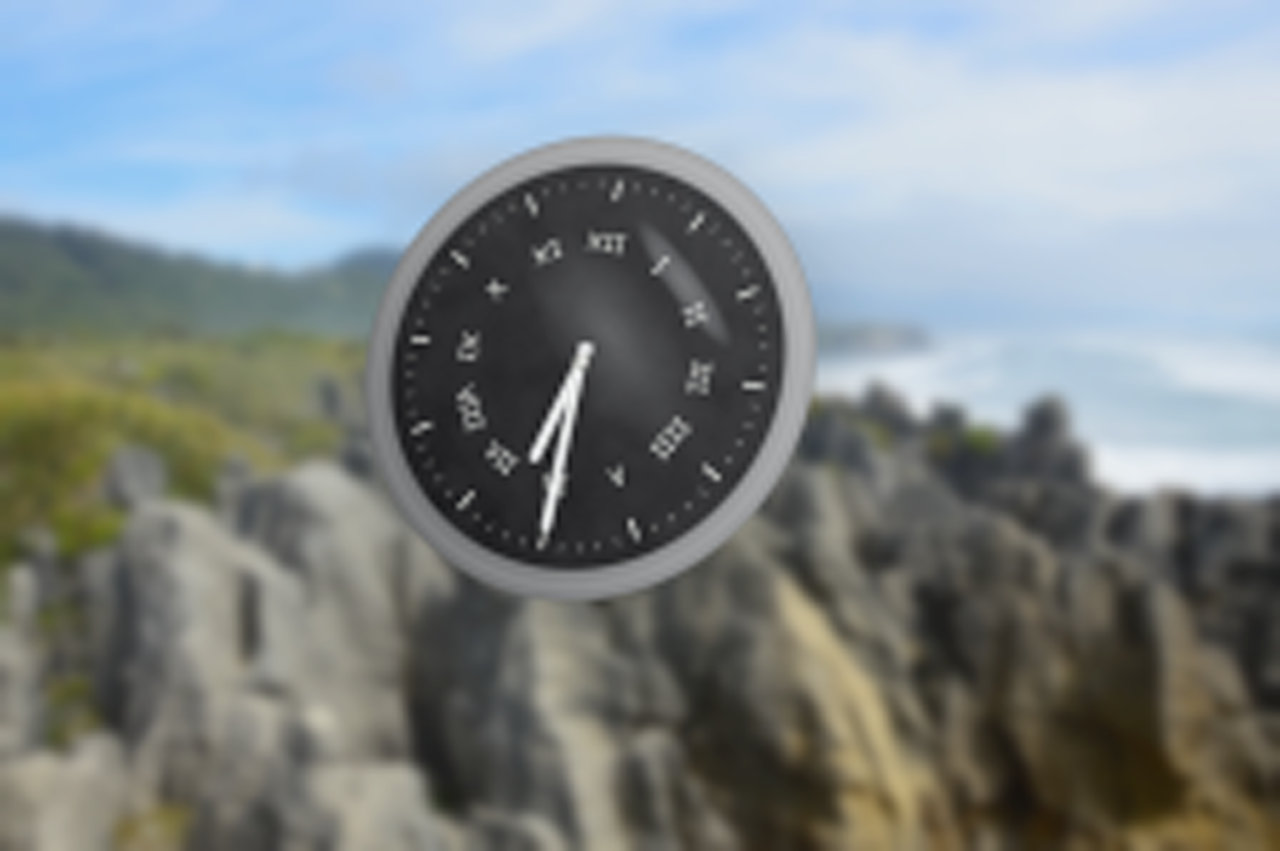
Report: 6:30
